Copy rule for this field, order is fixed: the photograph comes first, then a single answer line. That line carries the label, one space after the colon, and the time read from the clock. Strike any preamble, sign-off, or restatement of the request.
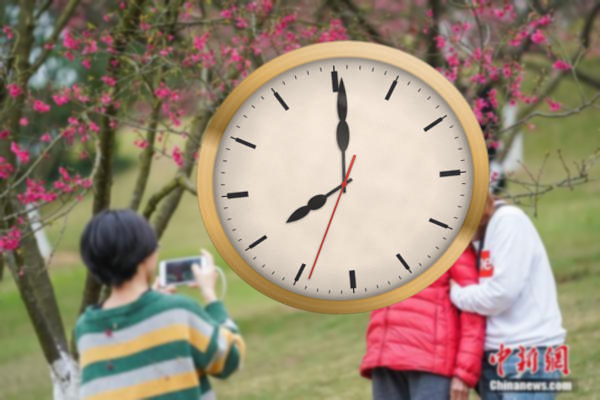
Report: 8:00:34
